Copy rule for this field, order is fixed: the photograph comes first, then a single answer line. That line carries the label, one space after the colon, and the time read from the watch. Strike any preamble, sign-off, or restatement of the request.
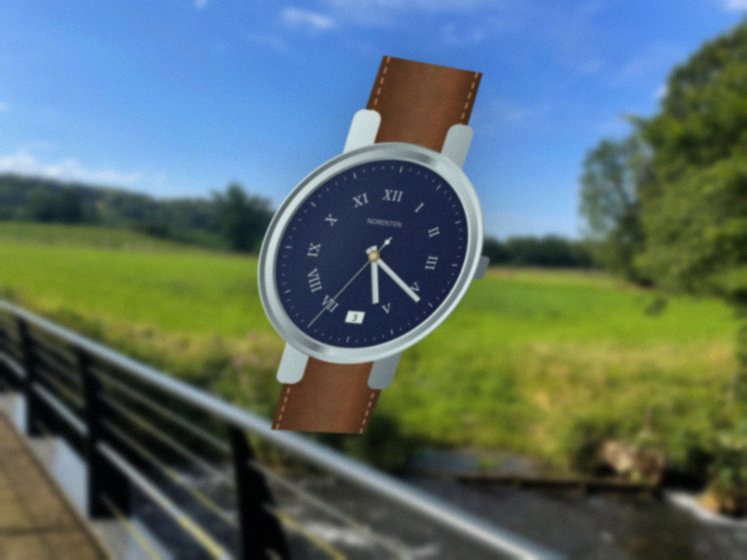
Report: 5:20:35
